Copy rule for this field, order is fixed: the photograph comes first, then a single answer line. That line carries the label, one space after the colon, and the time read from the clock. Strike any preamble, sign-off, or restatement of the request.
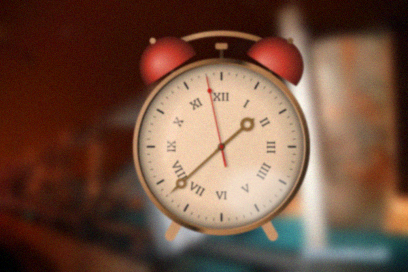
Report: 1:37:58
